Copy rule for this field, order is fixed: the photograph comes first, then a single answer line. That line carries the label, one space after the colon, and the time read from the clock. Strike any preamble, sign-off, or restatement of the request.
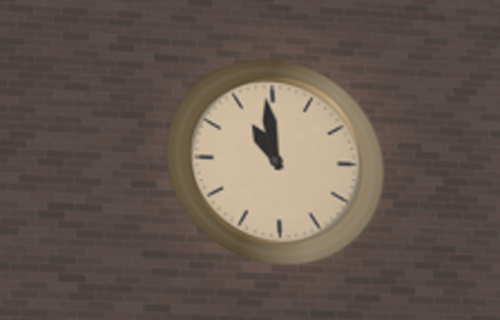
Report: 10:59
